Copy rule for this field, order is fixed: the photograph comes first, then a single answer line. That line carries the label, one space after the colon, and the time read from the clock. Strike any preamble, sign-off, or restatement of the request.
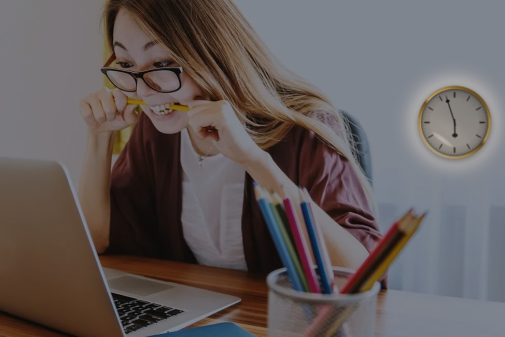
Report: 5:57
